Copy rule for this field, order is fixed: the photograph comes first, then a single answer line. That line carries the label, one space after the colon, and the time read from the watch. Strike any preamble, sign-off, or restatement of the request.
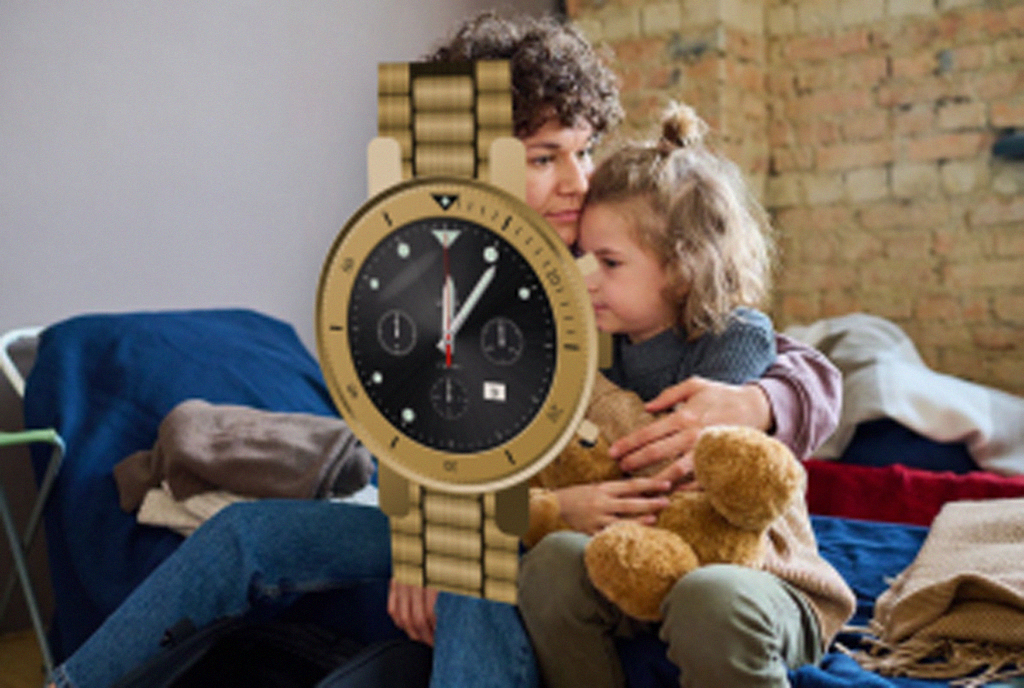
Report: 12:06
